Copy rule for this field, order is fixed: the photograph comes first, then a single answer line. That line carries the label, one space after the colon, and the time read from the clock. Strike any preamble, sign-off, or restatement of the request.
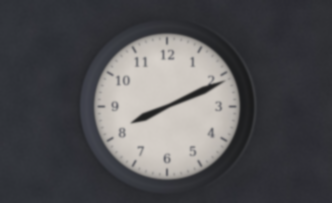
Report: 8:11
